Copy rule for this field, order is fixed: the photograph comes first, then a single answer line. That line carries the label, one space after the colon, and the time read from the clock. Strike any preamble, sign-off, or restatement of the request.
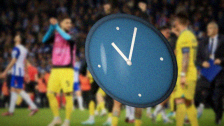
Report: 11:05
